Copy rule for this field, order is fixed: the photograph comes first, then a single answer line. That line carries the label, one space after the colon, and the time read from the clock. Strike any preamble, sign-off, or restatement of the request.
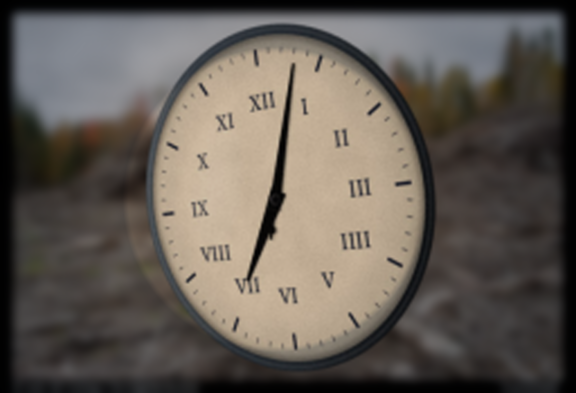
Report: 7:03:03
